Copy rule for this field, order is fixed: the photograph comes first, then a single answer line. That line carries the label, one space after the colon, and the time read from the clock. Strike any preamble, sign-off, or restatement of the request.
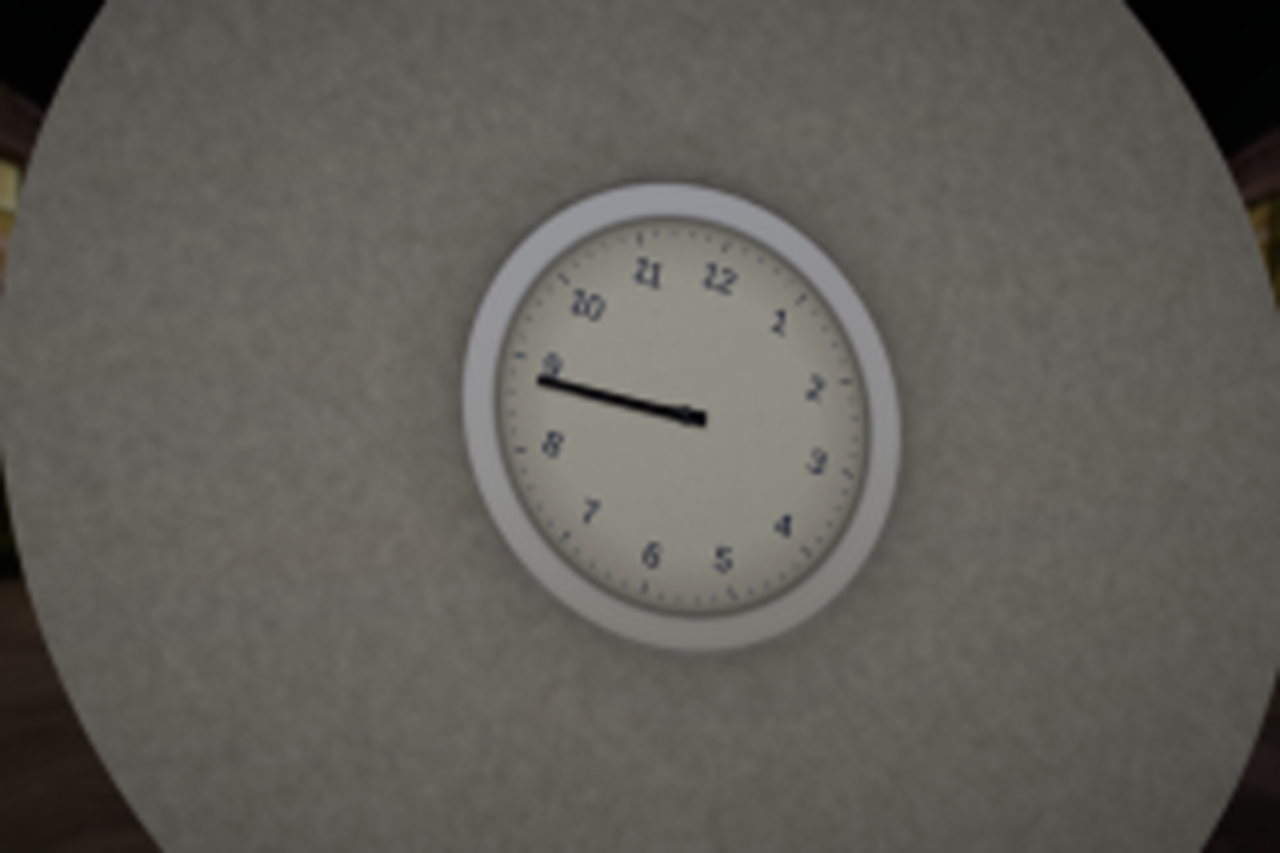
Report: 8:44
